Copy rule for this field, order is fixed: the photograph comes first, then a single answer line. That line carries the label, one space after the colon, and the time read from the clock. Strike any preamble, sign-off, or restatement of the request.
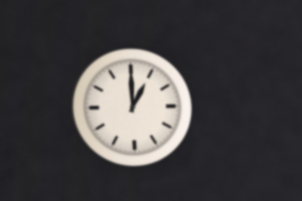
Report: 1:00
